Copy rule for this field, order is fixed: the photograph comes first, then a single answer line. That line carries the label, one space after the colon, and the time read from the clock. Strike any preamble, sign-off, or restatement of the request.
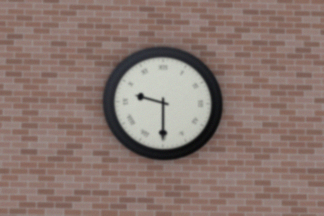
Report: 9:30
